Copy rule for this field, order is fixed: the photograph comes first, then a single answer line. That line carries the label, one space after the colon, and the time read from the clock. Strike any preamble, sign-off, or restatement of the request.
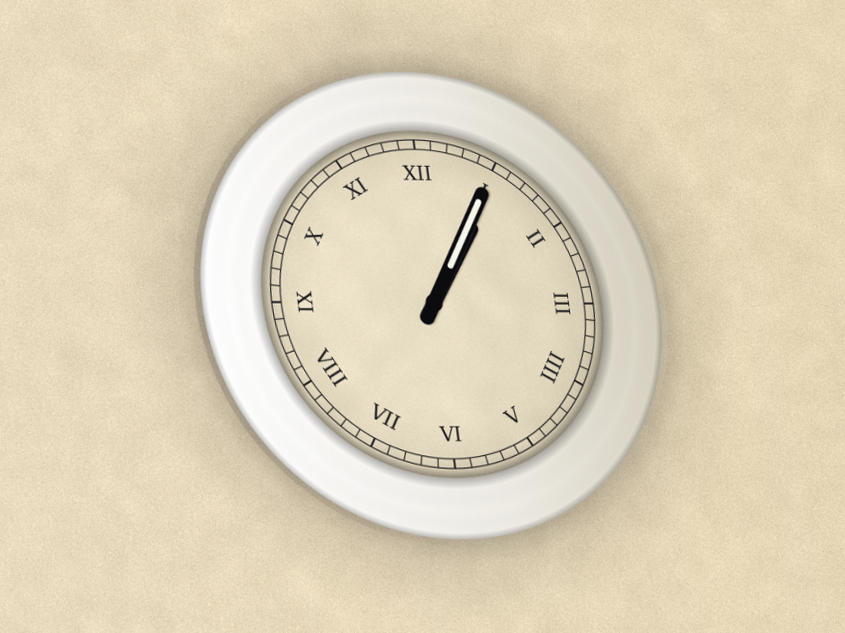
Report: 1:05
